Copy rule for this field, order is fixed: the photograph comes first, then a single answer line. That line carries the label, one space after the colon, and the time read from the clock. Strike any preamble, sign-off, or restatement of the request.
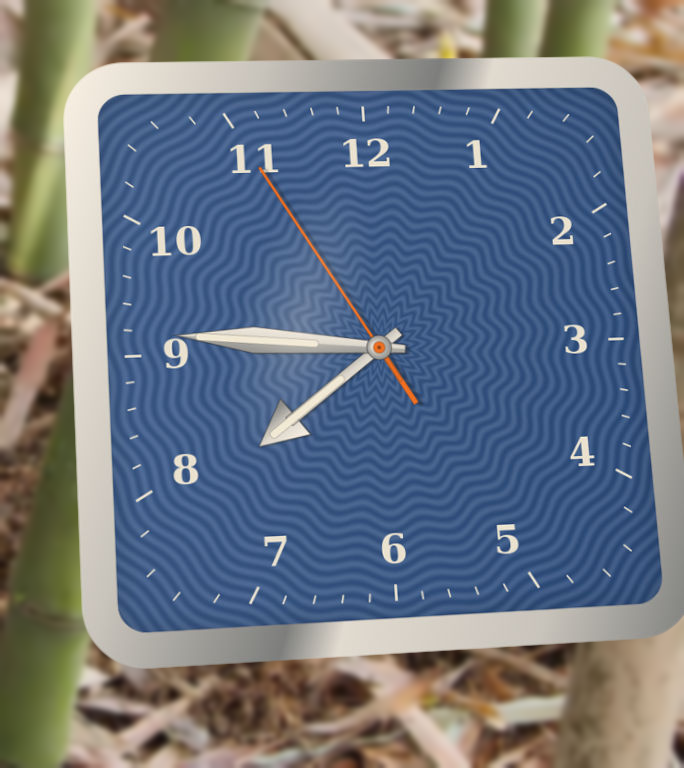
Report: 7:45:55
